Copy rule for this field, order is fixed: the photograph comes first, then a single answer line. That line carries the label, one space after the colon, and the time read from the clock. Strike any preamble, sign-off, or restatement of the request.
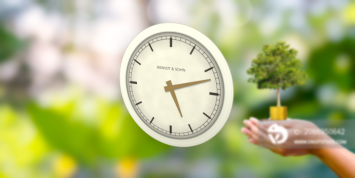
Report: 5:12
